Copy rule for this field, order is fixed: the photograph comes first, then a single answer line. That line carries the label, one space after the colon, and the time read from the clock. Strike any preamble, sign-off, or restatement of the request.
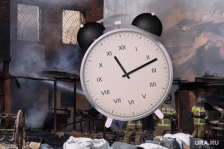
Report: 11:12
